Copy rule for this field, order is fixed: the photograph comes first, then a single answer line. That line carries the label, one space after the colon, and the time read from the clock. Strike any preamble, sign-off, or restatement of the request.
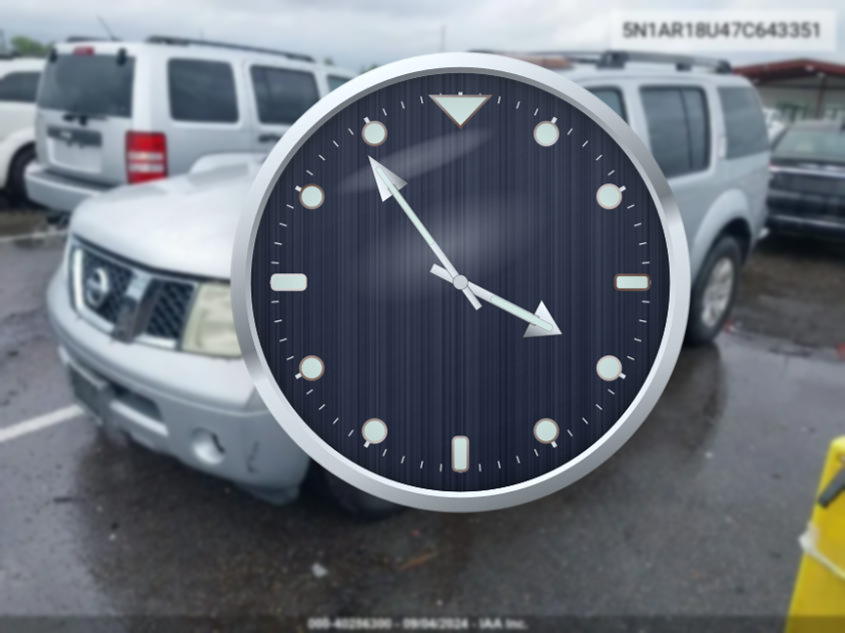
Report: 3:54
